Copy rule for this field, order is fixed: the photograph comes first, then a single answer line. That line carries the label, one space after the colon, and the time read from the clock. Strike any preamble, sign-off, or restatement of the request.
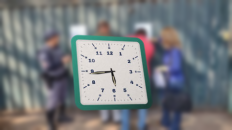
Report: 5:44
